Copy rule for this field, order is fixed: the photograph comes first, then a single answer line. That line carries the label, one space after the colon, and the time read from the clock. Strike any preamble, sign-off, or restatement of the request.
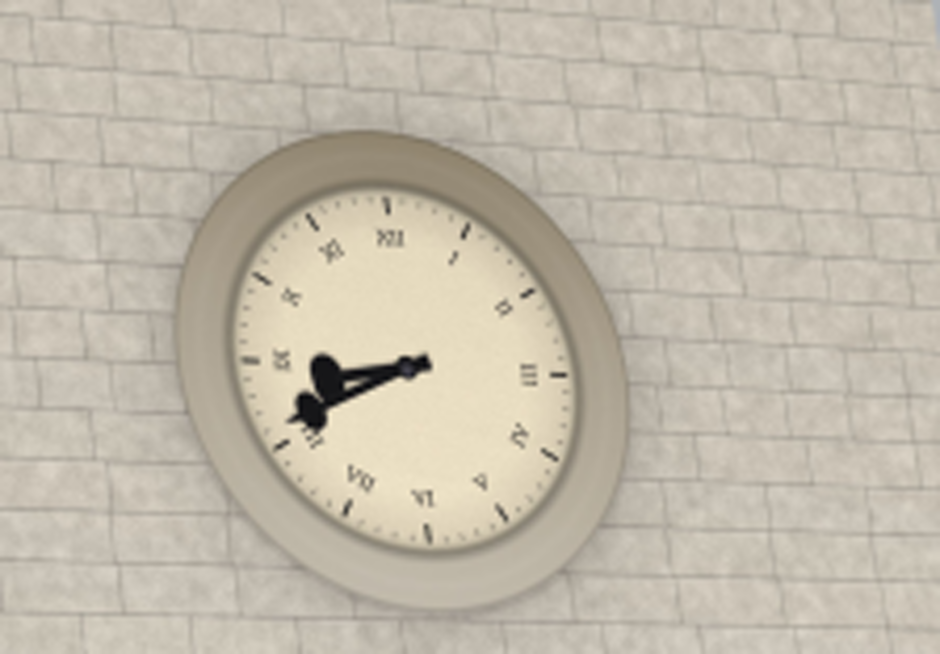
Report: 8:41
